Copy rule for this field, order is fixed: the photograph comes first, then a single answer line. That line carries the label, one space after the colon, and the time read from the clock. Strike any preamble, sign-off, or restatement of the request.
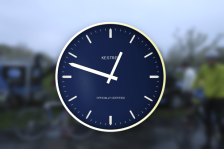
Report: 12:48
